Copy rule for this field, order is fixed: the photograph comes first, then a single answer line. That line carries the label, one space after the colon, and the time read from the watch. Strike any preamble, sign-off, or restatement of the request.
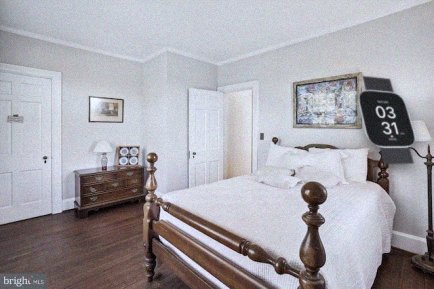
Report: 3:31
